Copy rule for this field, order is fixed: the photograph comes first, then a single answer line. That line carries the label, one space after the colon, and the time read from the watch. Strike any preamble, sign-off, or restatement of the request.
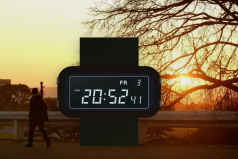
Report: 20:52:41
